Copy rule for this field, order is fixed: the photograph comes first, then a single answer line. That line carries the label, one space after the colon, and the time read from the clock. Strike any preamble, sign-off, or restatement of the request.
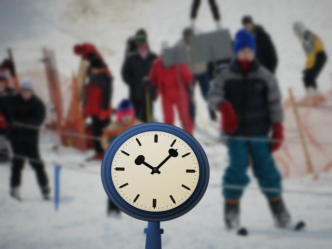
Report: 10:07
